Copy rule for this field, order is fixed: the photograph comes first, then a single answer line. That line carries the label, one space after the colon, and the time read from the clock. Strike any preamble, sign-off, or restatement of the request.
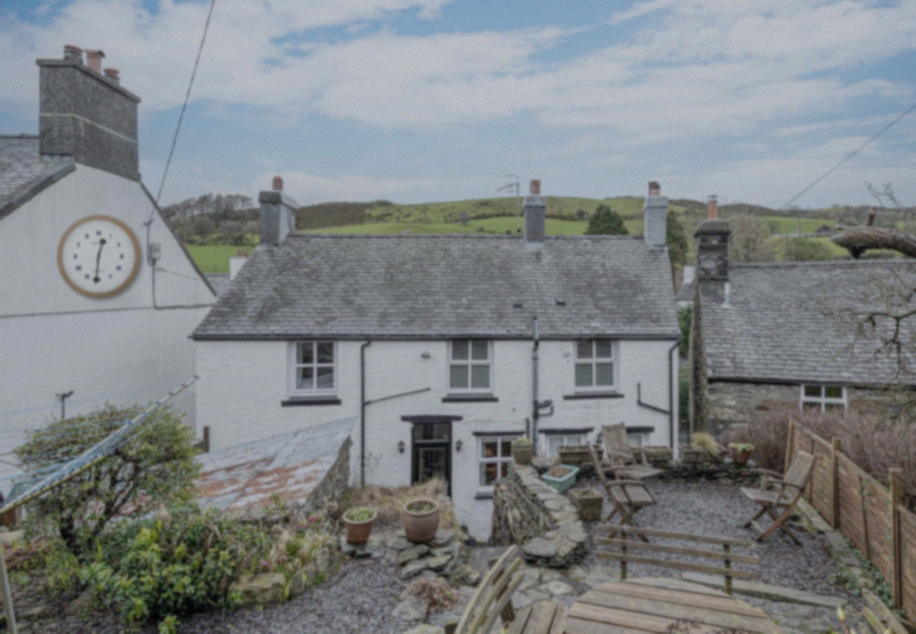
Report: 12:31
